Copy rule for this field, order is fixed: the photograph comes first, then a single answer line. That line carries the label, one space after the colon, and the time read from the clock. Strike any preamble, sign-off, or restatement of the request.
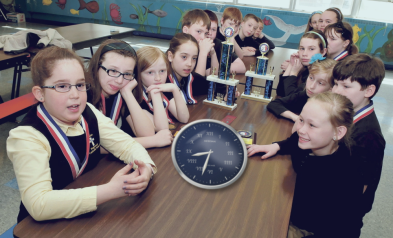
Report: 8:33
